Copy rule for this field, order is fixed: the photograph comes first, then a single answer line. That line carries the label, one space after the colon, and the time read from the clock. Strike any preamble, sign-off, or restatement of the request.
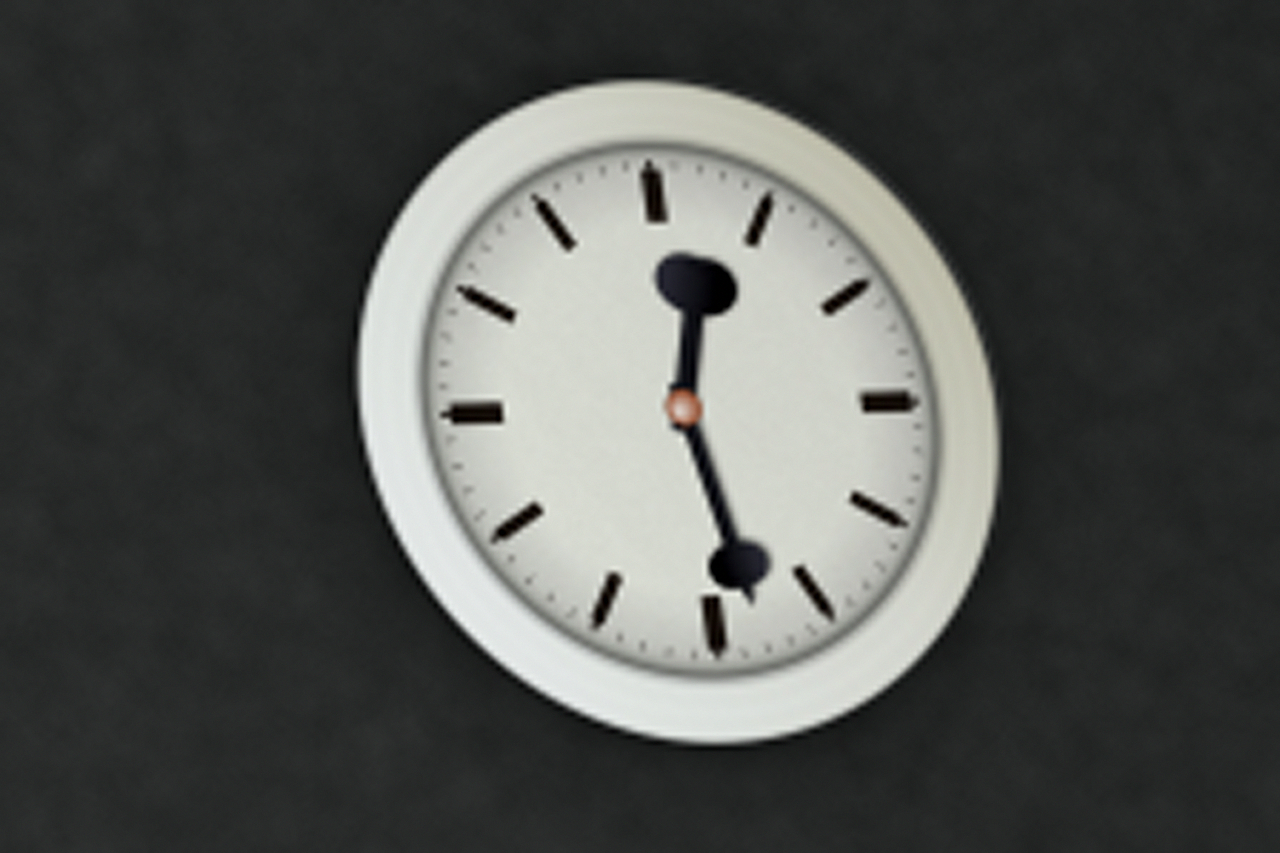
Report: 12:28
